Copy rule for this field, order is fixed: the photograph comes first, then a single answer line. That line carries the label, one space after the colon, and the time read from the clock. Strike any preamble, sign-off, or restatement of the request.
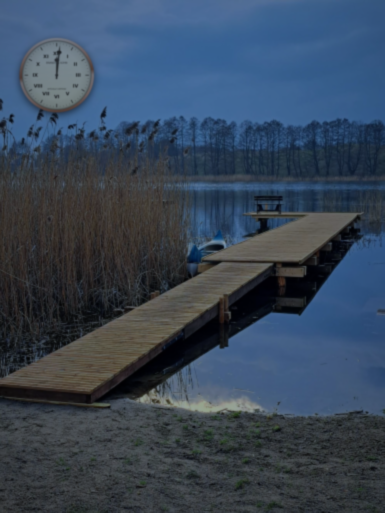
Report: 12:01
